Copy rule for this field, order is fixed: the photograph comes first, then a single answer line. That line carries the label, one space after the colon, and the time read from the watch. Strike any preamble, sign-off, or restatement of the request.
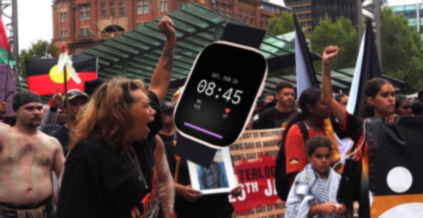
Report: 8:45
